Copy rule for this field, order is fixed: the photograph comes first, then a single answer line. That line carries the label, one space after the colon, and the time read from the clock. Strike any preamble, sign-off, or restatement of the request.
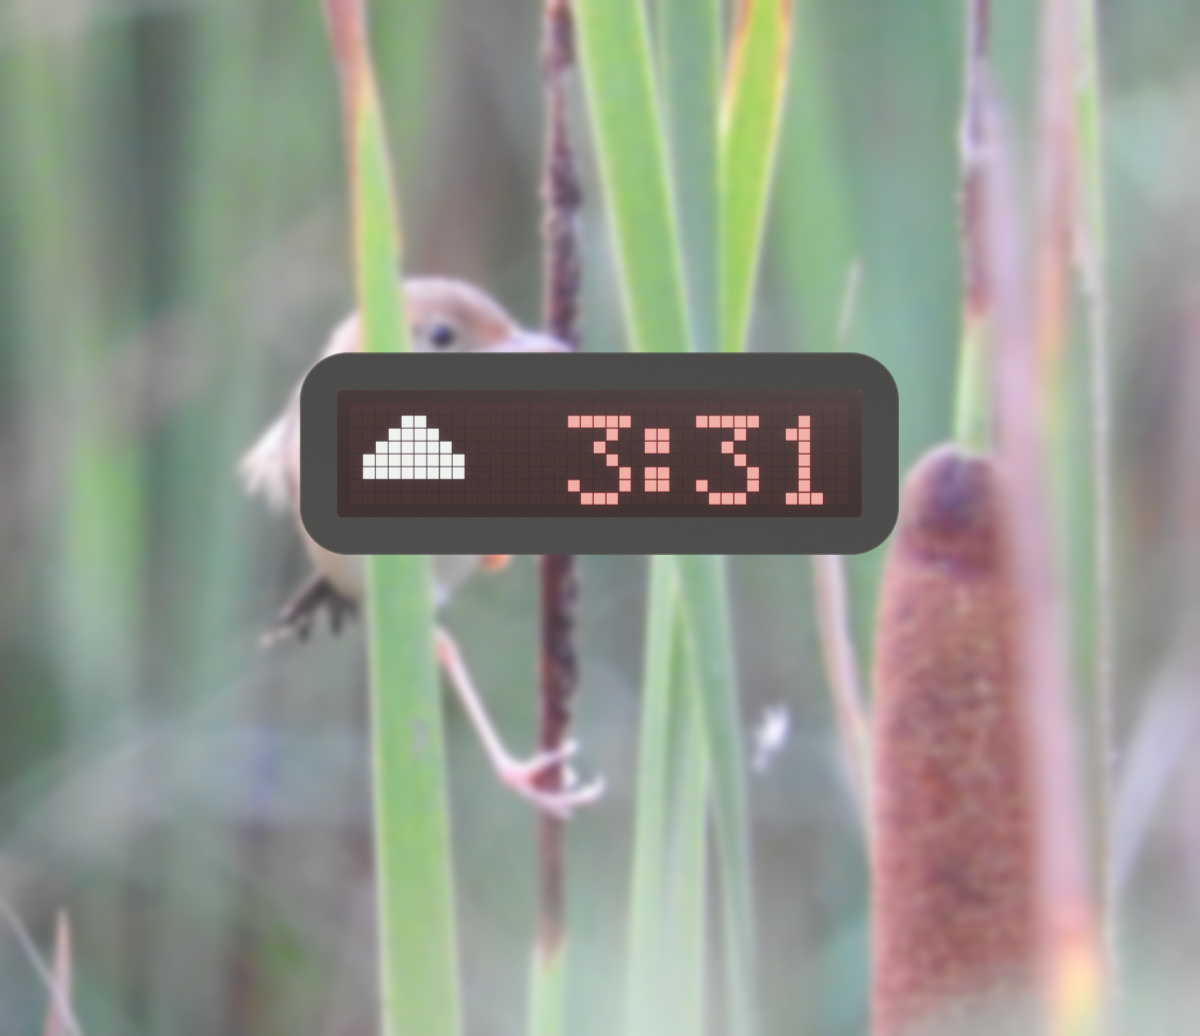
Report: 3:31
